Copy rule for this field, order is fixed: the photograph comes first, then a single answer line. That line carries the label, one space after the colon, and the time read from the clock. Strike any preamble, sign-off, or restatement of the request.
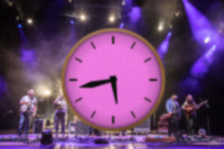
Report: 5:43
